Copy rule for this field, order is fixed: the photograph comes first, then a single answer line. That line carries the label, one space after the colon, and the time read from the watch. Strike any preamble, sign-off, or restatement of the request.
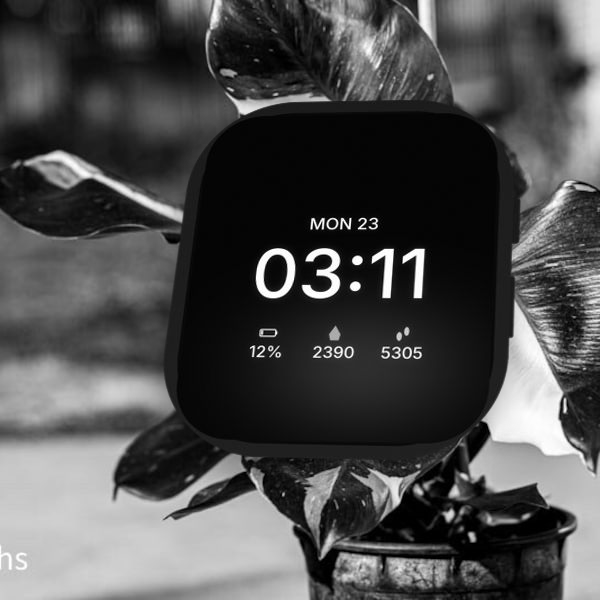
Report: 3:11
